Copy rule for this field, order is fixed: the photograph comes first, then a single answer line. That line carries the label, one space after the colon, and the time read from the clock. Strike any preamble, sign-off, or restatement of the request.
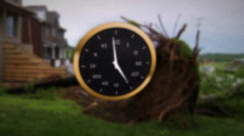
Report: 4:59
